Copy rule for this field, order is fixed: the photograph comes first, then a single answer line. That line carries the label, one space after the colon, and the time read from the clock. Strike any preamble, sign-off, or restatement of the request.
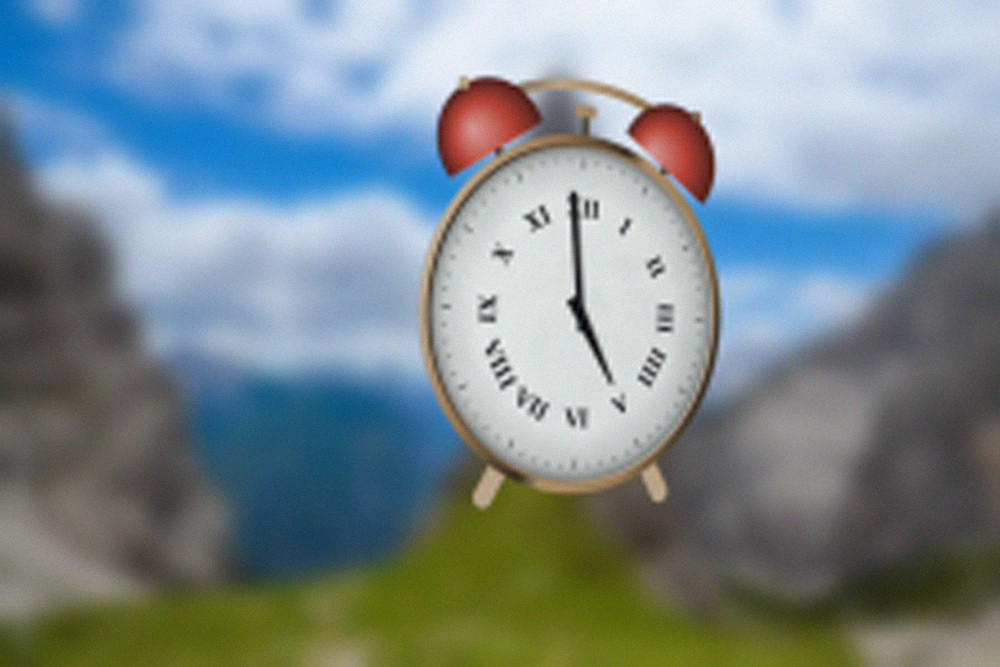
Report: 4:59
